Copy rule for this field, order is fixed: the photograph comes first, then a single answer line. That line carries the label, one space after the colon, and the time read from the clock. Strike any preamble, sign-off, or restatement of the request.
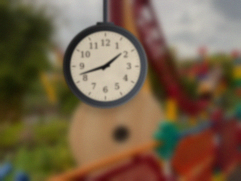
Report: 1:42
